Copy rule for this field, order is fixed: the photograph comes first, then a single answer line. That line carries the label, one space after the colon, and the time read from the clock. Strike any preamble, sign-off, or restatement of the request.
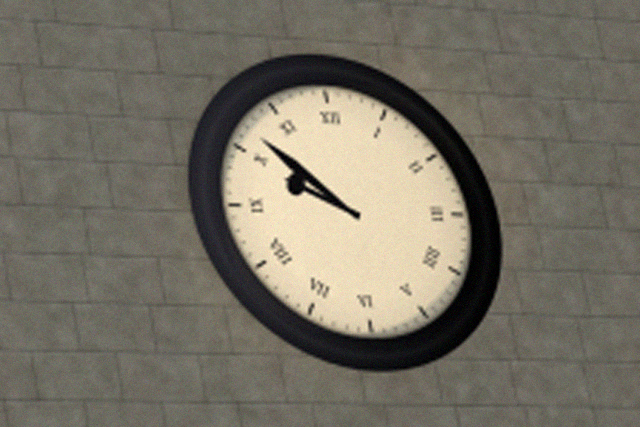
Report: 9:52
